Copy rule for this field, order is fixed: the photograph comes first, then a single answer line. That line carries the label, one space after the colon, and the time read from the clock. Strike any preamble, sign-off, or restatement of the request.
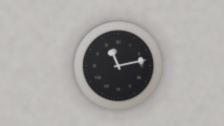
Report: 11:13
